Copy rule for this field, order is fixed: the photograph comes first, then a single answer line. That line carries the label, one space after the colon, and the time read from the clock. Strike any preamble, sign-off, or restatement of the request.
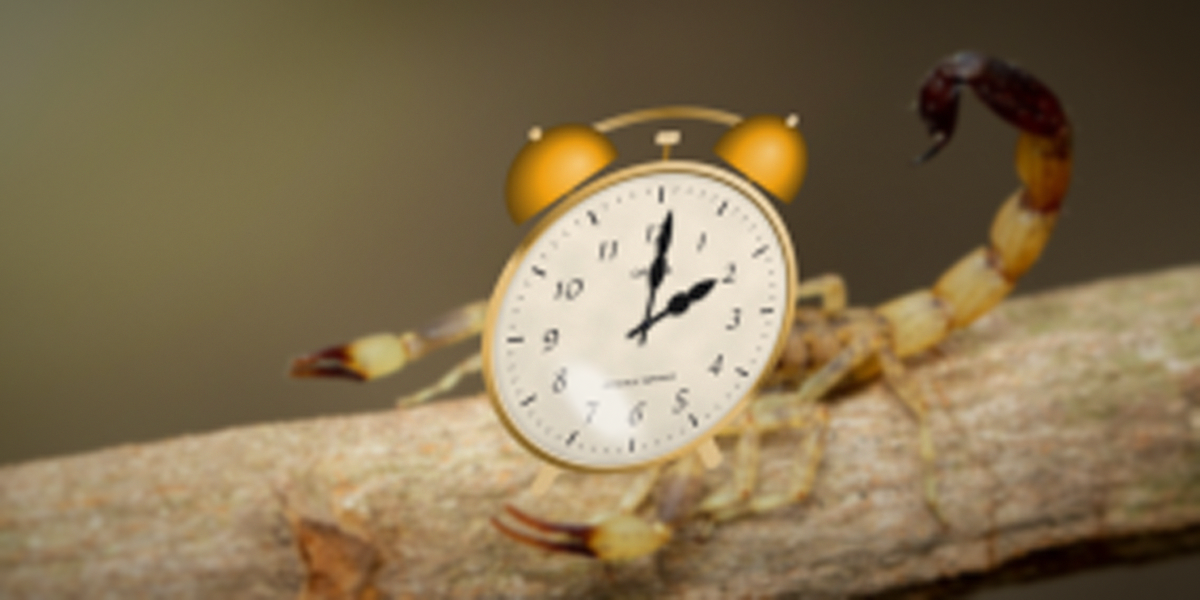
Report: 2:01
